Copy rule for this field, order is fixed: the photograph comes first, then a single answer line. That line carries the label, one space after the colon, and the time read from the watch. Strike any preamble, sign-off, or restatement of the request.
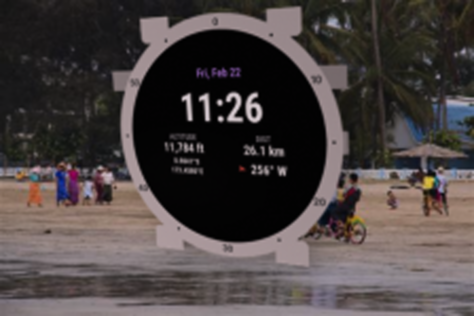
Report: 11:26
